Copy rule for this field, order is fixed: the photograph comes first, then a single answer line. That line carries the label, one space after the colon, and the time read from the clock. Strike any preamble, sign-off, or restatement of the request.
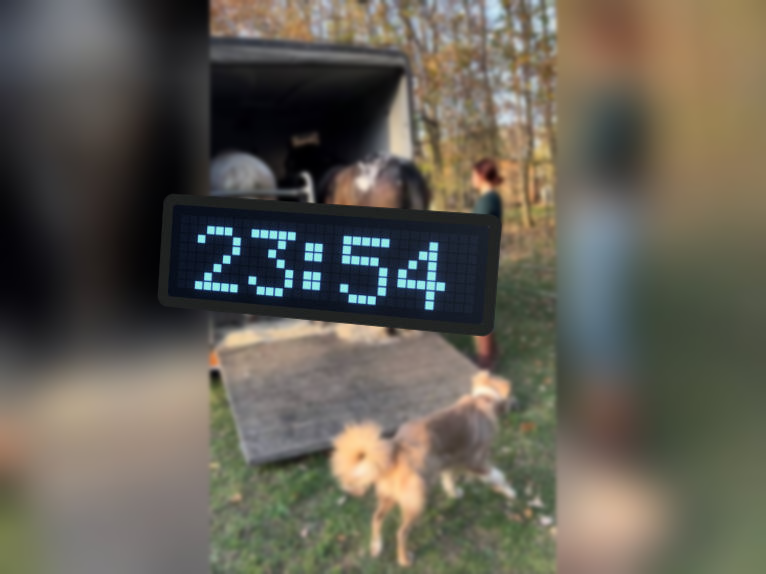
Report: 23:54
